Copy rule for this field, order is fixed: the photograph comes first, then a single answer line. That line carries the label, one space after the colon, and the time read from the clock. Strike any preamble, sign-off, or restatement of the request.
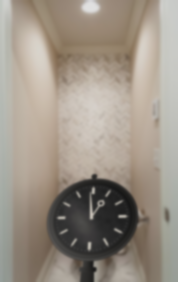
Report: 12:59
